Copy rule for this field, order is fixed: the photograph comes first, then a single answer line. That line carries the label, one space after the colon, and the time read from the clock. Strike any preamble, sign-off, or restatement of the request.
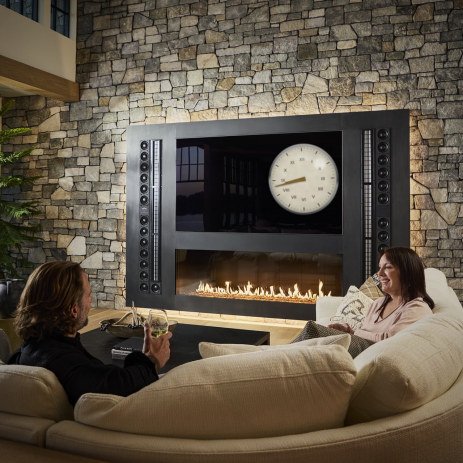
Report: 8:43
